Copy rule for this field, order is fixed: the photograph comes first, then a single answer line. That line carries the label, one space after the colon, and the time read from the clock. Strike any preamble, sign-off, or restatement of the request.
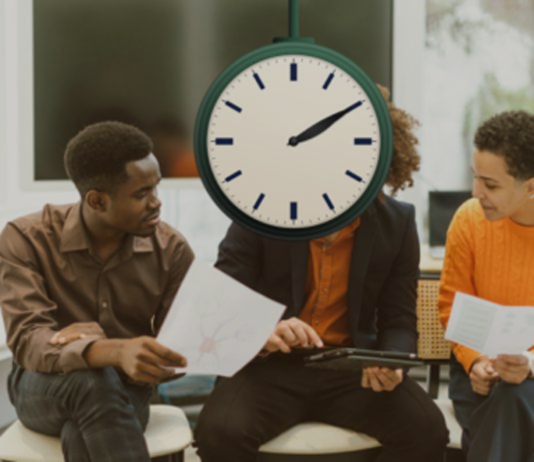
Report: 2:10
